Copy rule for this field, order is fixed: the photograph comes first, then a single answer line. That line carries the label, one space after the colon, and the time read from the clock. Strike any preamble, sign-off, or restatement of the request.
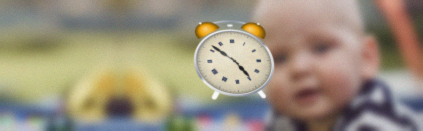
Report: 4:52
